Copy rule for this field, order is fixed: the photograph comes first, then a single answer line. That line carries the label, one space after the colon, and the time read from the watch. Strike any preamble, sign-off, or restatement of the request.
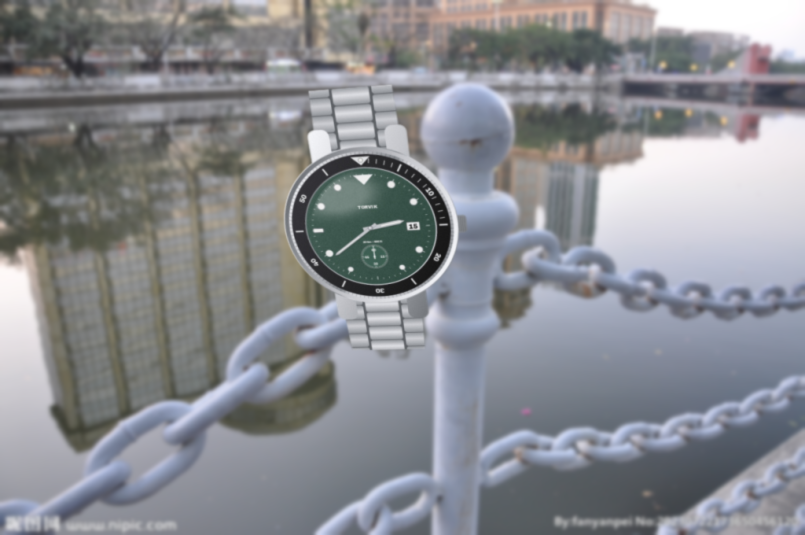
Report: 2:39
